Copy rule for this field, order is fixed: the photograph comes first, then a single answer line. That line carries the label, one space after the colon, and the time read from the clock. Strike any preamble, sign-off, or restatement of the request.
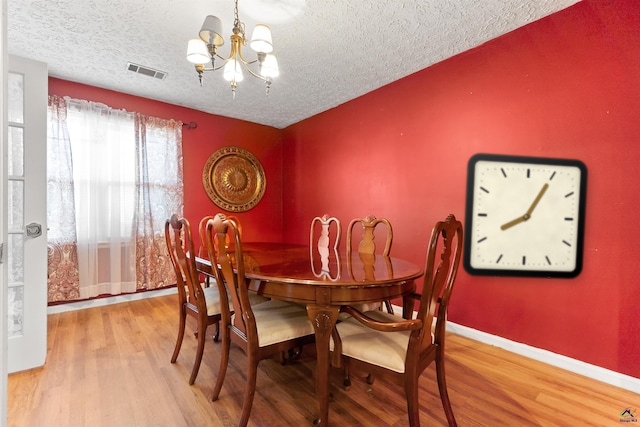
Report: 8:05
